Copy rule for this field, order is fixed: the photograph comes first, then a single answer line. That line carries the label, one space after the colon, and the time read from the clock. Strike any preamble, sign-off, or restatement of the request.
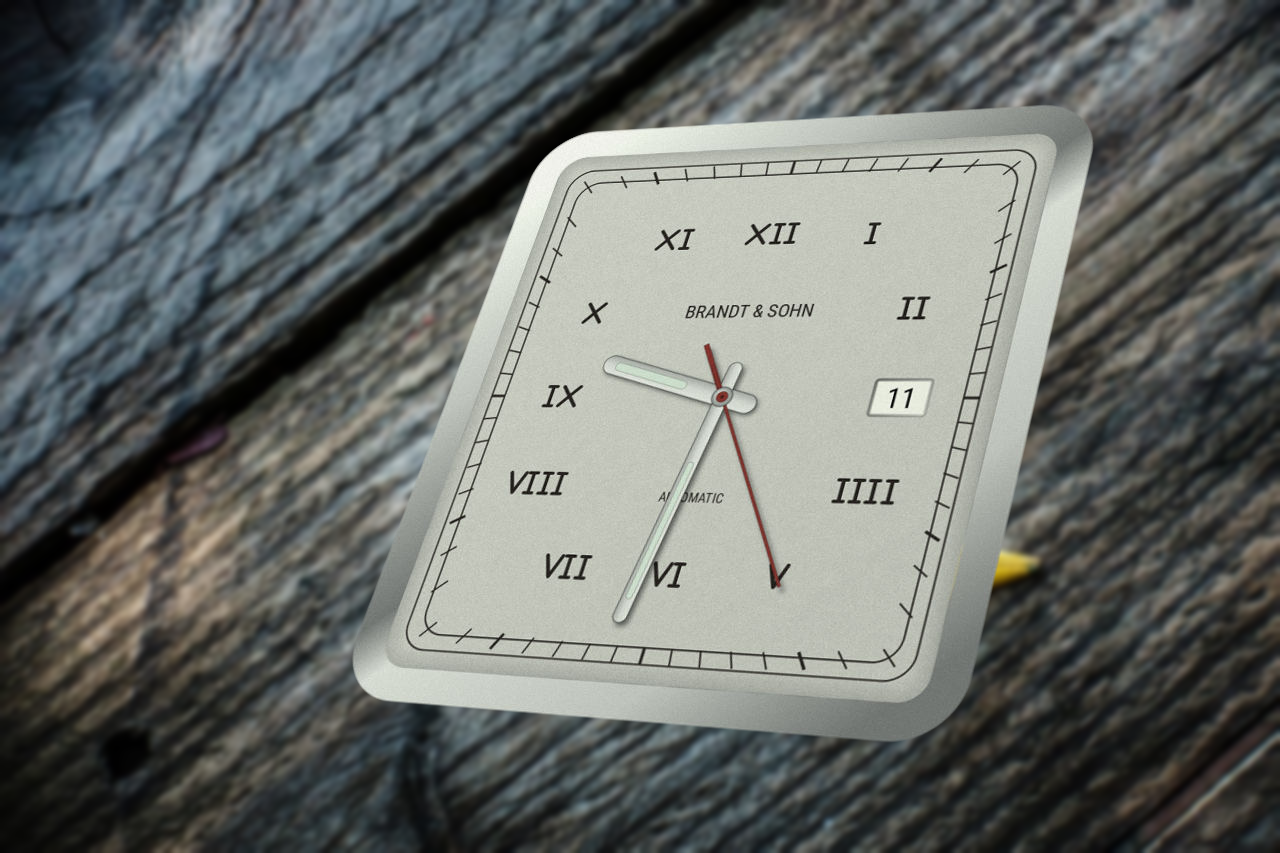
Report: 9:31:25
